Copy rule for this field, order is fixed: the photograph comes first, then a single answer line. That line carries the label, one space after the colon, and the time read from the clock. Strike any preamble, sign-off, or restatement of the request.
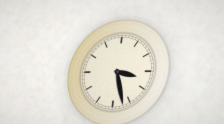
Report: 3:27
